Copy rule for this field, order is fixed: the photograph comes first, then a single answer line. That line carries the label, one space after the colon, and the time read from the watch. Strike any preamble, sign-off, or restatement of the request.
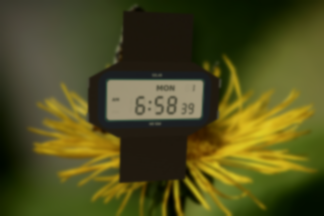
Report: 6:58:39
